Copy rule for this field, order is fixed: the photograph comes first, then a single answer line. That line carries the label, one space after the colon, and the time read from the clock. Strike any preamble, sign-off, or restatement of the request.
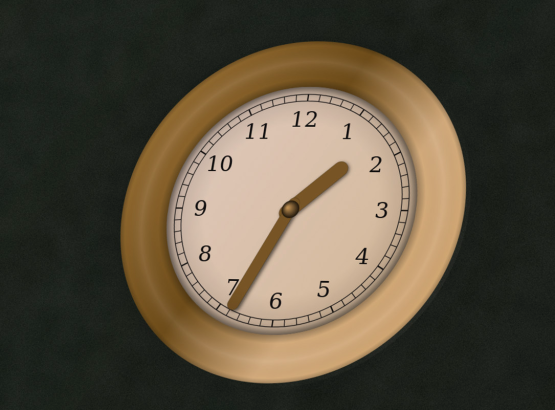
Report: 1:34
